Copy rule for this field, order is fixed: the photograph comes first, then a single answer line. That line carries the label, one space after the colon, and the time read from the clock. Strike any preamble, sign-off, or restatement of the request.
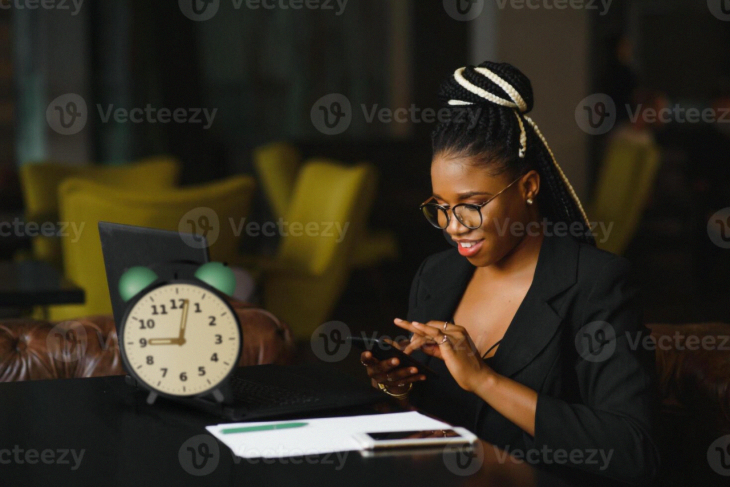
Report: 9:02
